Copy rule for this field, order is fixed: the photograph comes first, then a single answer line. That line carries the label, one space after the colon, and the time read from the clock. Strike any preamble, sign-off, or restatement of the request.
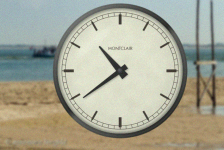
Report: 10:39
